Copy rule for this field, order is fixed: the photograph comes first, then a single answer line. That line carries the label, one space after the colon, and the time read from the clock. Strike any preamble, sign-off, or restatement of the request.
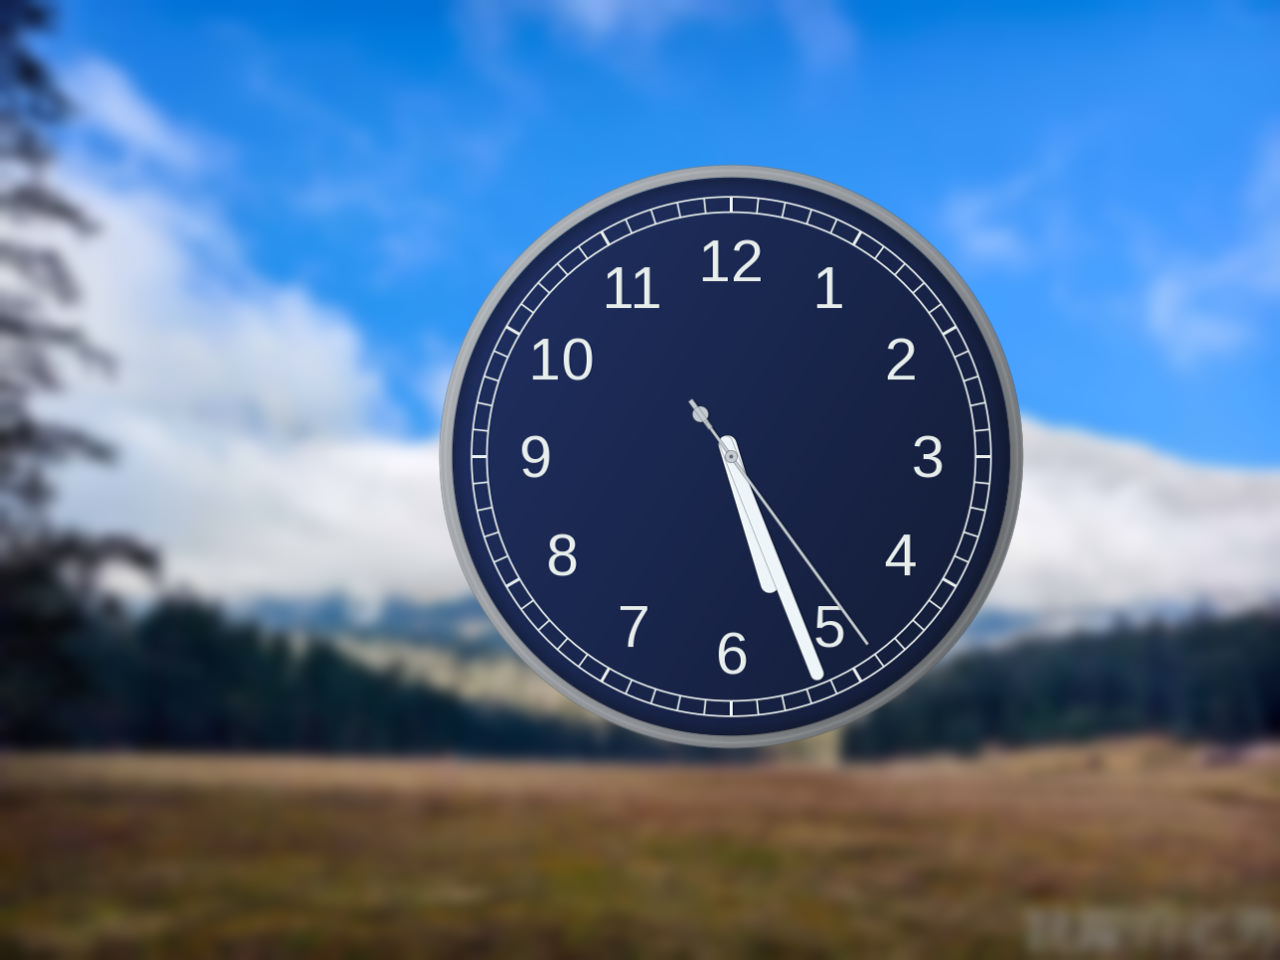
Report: 5:26:24
